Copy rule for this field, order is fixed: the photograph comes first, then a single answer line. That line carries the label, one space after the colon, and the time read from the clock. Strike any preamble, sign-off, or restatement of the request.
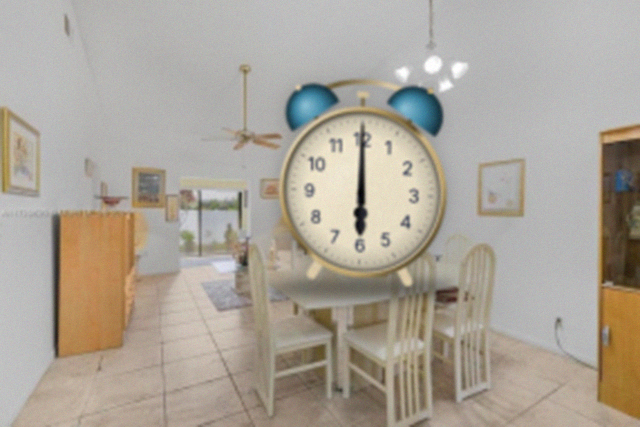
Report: 6:00
